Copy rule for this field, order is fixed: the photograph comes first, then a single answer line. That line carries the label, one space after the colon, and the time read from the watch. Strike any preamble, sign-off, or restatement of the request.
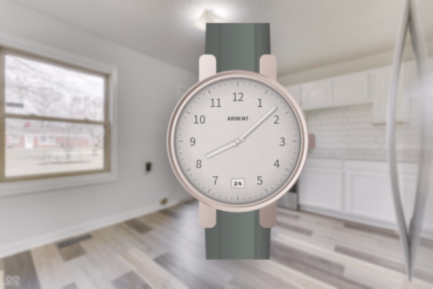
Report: 8:08
